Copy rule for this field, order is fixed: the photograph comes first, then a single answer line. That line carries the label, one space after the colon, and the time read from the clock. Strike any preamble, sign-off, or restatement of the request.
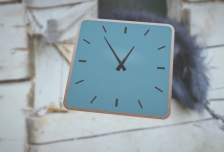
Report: 12:54
